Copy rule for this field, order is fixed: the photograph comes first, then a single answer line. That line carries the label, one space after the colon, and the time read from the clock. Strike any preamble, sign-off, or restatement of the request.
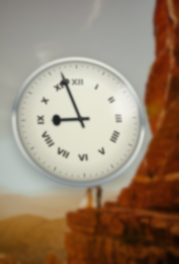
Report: 8:57
